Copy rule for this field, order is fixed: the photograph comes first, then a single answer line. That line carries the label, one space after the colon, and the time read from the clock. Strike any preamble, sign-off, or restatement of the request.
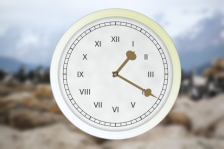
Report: 1:20
